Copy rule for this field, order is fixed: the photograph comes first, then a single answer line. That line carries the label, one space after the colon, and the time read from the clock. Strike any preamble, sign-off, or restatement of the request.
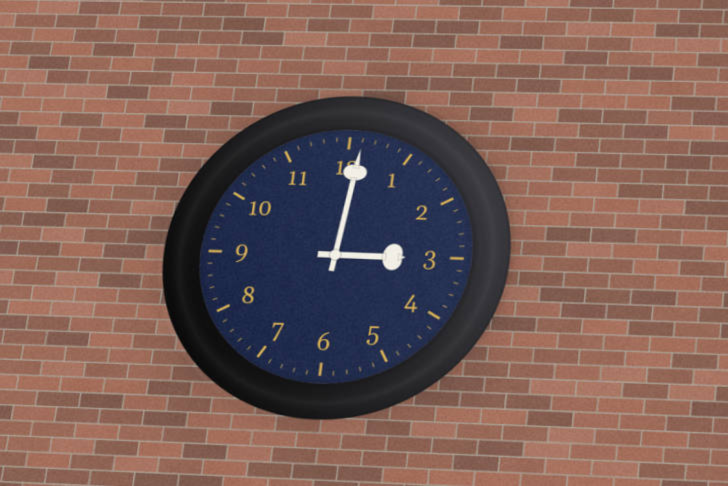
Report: 3:01
